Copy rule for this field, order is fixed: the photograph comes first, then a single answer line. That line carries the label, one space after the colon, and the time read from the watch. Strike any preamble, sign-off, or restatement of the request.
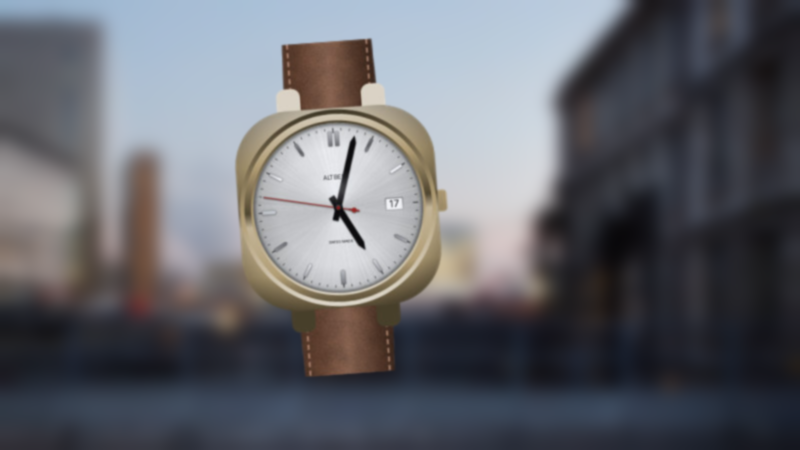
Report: 5:02:47
